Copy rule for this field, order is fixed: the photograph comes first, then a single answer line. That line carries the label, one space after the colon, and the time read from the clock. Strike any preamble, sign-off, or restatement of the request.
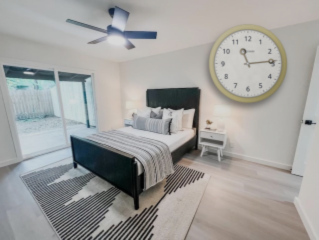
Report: 11:14
